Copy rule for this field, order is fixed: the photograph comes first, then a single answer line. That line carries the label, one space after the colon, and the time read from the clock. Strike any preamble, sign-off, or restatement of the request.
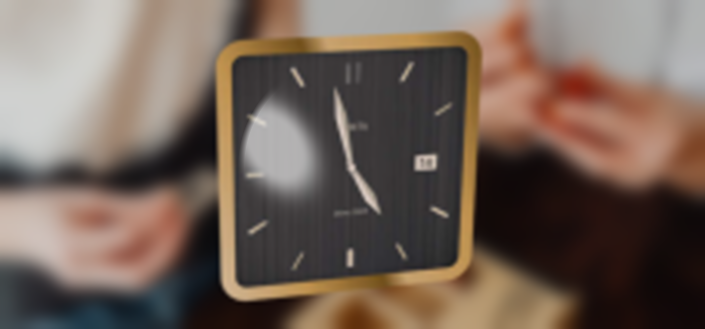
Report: 4:58
